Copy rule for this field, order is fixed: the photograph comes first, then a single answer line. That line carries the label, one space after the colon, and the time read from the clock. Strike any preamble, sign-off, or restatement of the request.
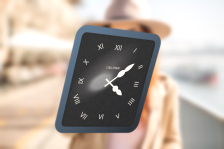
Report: 4:08
